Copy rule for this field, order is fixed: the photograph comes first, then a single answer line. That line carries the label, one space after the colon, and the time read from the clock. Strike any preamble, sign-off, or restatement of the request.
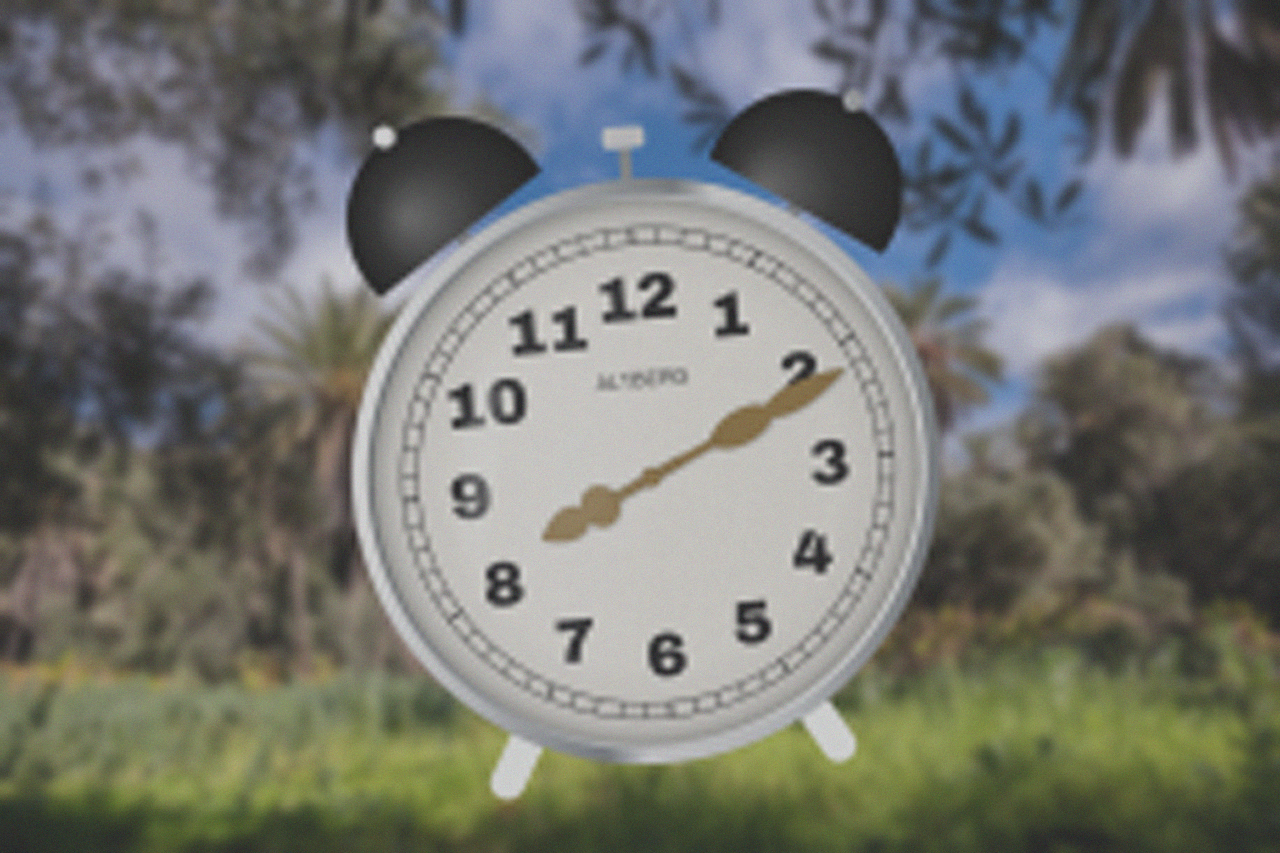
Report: 8:11
